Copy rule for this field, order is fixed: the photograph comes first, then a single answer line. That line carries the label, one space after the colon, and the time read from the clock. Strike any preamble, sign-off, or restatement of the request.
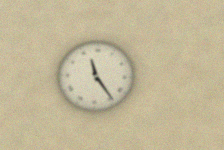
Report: 11:24
